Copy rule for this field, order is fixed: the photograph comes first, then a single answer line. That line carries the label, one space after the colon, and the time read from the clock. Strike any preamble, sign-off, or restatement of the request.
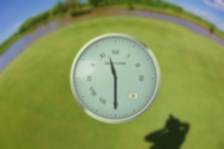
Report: 11:30
